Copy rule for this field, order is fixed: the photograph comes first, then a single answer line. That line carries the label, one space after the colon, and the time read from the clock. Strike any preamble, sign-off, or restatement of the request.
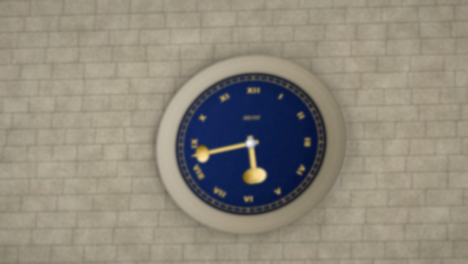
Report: 5:43
